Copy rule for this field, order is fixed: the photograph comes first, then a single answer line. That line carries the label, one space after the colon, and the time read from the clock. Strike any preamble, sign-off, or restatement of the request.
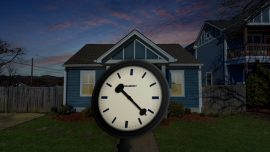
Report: 10:22
